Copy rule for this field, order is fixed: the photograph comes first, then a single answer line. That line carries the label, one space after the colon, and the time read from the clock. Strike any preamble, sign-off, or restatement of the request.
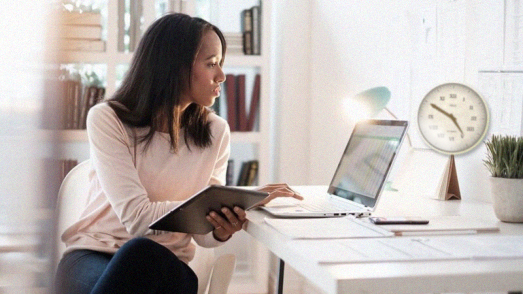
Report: 4:50
